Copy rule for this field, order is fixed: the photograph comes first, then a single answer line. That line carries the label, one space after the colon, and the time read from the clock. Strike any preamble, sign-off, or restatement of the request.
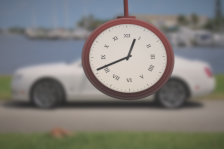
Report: 12:41
